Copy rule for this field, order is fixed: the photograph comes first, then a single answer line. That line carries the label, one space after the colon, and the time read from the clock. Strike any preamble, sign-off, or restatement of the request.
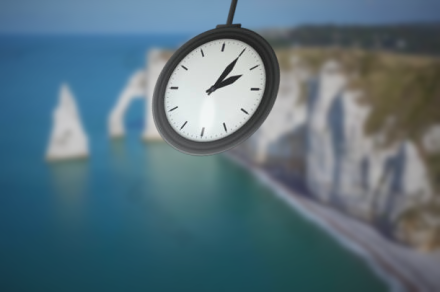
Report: 2:05
